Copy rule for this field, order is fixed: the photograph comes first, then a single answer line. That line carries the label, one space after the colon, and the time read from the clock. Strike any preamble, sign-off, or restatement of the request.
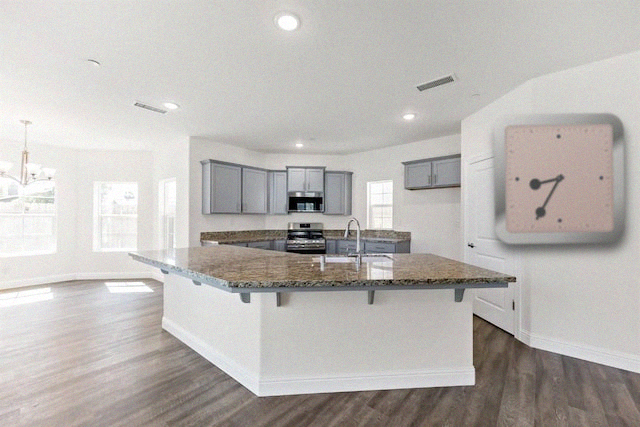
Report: 8:35
